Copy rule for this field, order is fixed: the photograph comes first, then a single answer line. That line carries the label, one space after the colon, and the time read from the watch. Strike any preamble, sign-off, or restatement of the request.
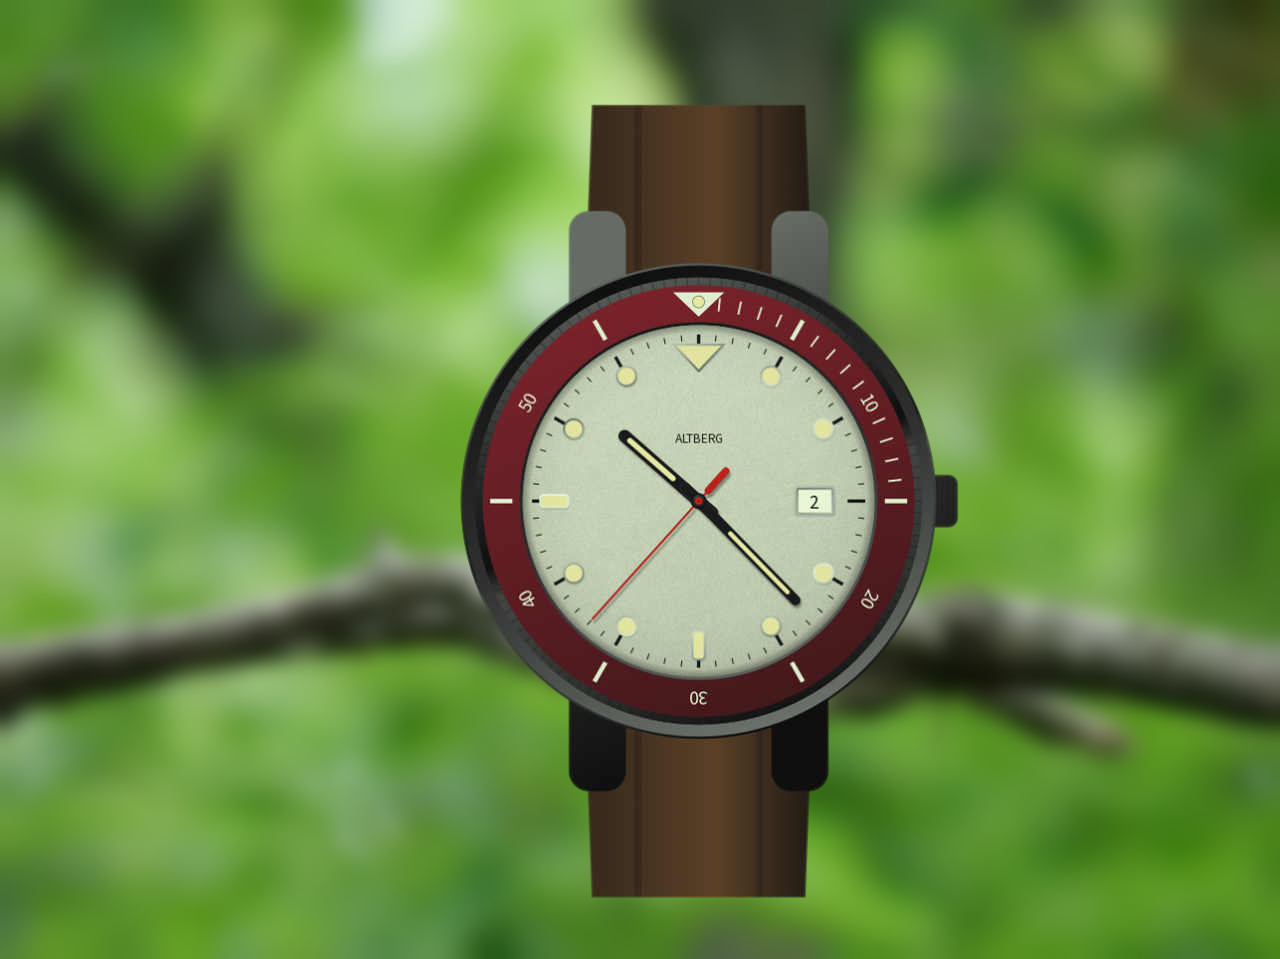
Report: 10:22:37
